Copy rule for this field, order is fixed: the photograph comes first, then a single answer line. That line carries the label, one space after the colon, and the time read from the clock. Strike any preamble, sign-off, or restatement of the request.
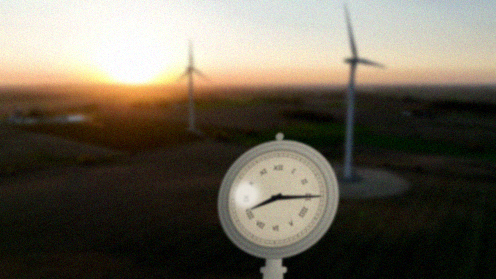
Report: 8:15
